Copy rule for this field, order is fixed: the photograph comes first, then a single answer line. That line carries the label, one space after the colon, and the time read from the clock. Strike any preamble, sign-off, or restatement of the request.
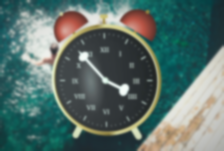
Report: 3:53
